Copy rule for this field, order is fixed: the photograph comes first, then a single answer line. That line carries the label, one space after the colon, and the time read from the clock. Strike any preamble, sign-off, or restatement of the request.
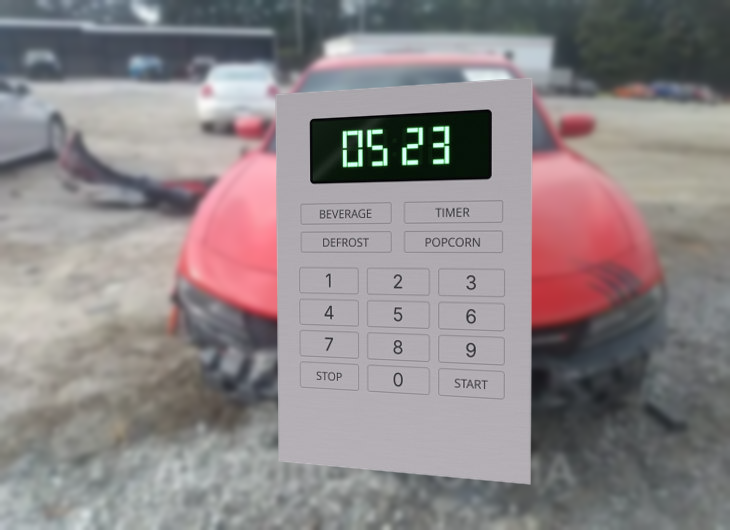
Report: 5:23
